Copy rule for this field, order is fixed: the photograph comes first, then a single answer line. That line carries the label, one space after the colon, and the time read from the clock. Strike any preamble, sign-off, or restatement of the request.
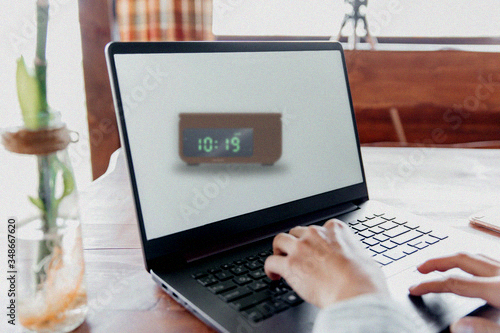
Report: 10:19
